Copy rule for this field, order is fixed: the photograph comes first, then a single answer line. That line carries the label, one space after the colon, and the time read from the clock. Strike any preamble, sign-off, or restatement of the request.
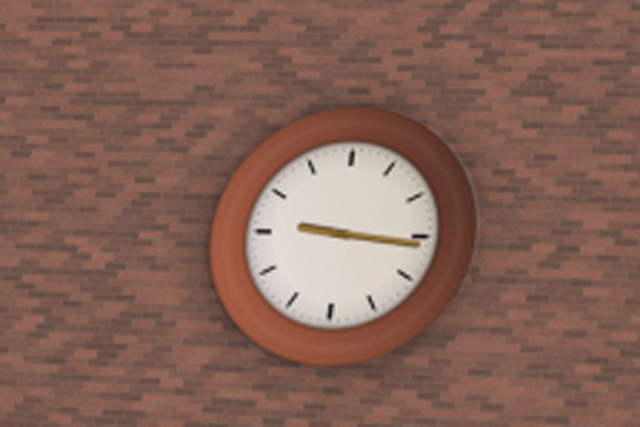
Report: 9:16
